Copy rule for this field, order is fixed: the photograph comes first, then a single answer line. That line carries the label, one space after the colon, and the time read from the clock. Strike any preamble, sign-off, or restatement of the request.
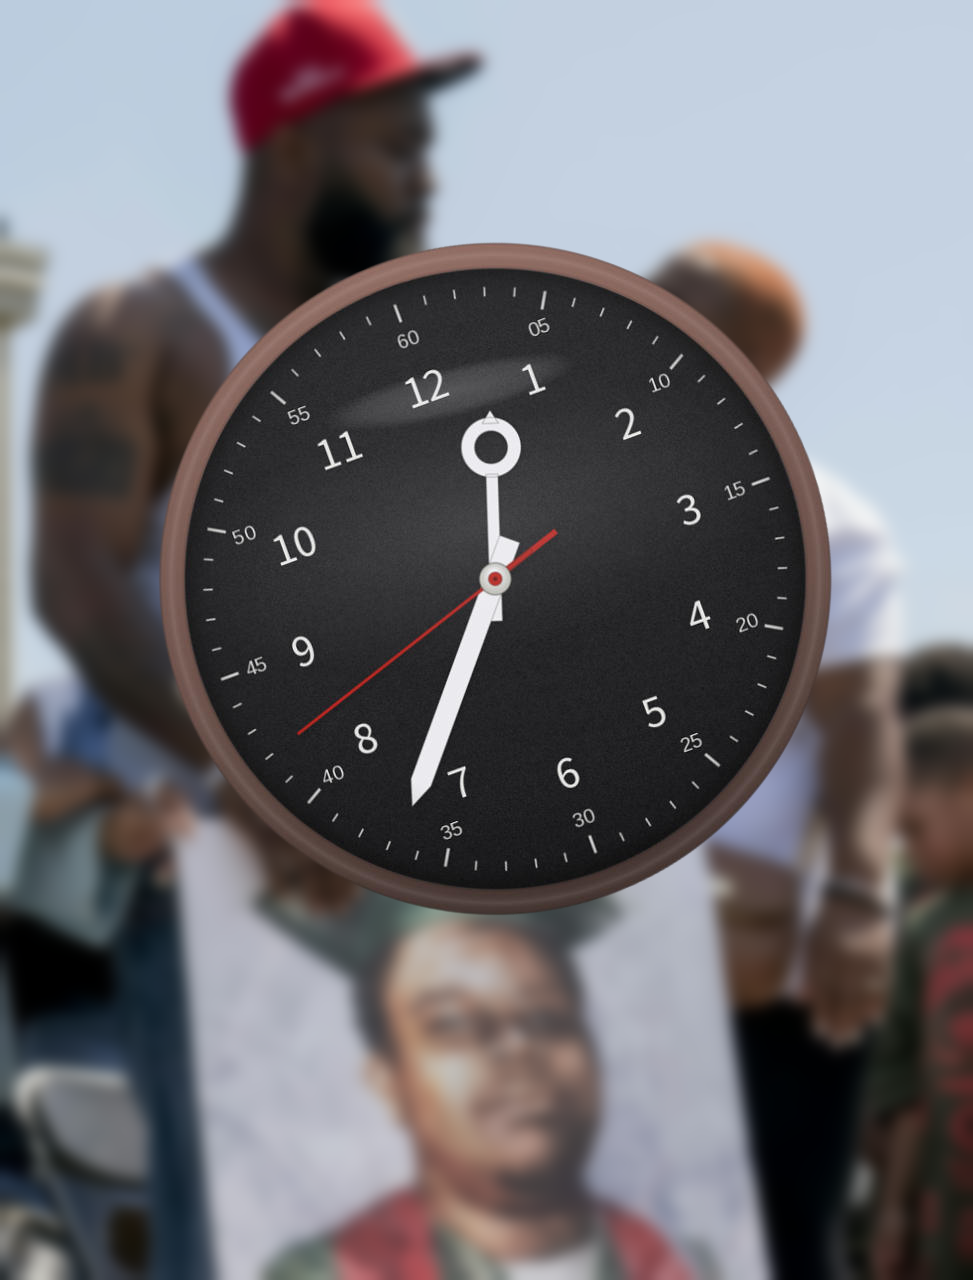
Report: 12:36:42
